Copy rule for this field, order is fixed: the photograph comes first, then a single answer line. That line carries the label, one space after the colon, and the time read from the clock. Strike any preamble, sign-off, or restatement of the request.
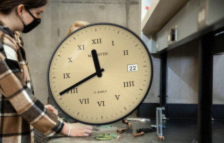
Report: 11:41
